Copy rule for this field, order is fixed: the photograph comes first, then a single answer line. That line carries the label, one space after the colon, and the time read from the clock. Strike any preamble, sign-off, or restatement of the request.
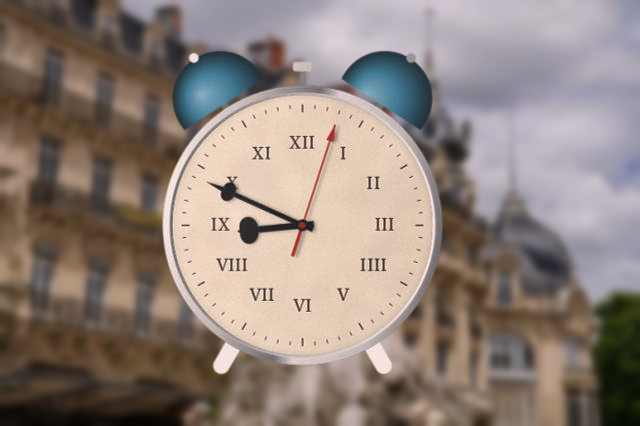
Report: 8:49:03
